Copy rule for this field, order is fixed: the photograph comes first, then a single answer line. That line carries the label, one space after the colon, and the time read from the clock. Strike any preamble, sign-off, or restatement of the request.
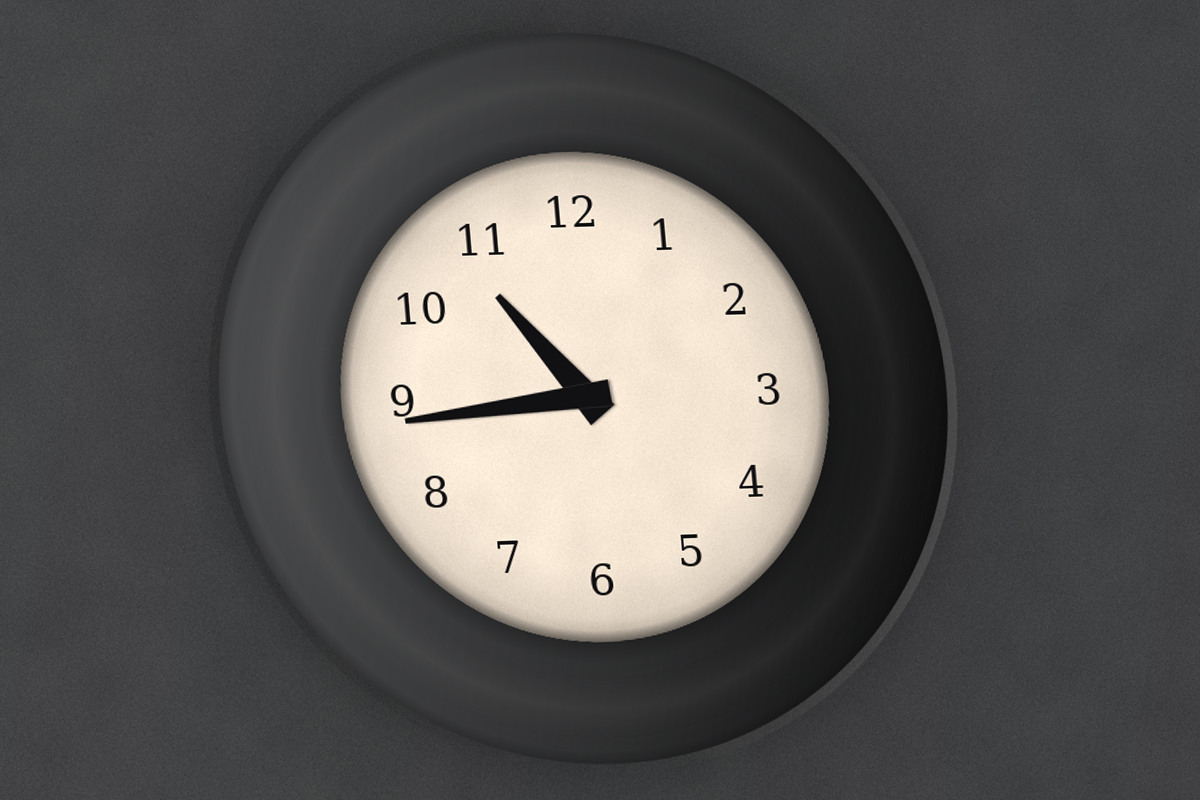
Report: 10:44
